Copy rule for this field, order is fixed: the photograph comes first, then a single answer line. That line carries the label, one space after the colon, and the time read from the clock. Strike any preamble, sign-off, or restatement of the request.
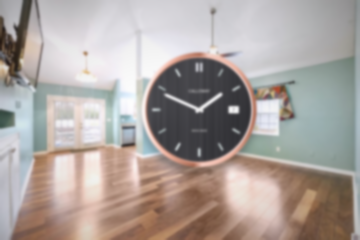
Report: 1:49
